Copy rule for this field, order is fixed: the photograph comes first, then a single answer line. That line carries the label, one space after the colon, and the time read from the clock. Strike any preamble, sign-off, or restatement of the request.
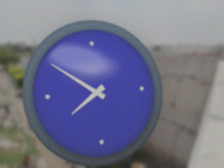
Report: 7:51
